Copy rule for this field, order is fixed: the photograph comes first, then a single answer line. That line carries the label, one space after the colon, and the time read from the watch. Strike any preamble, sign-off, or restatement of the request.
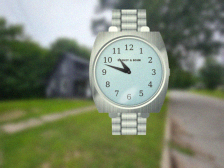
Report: 10:48
